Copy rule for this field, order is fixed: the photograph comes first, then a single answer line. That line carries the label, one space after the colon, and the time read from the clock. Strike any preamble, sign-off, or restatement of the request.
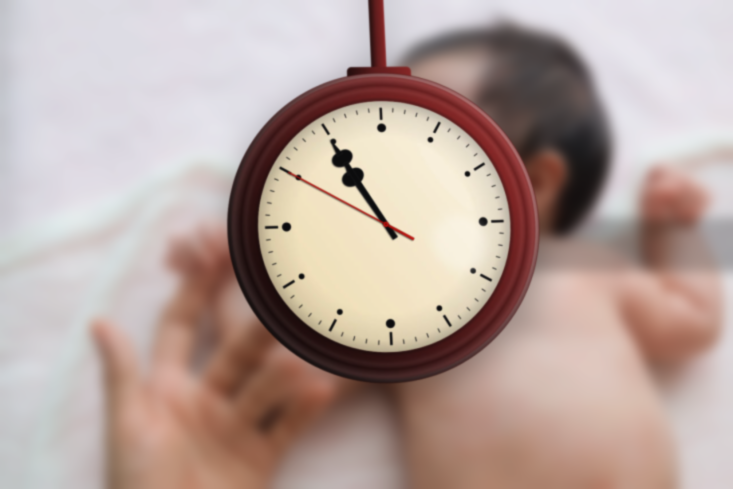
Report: 10:54:50
